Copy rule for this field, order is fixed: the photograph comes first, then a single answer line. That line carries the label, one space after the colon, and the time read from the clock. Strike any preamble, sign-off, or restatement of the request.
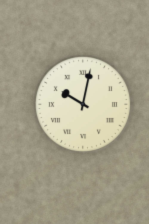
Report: 10:02
